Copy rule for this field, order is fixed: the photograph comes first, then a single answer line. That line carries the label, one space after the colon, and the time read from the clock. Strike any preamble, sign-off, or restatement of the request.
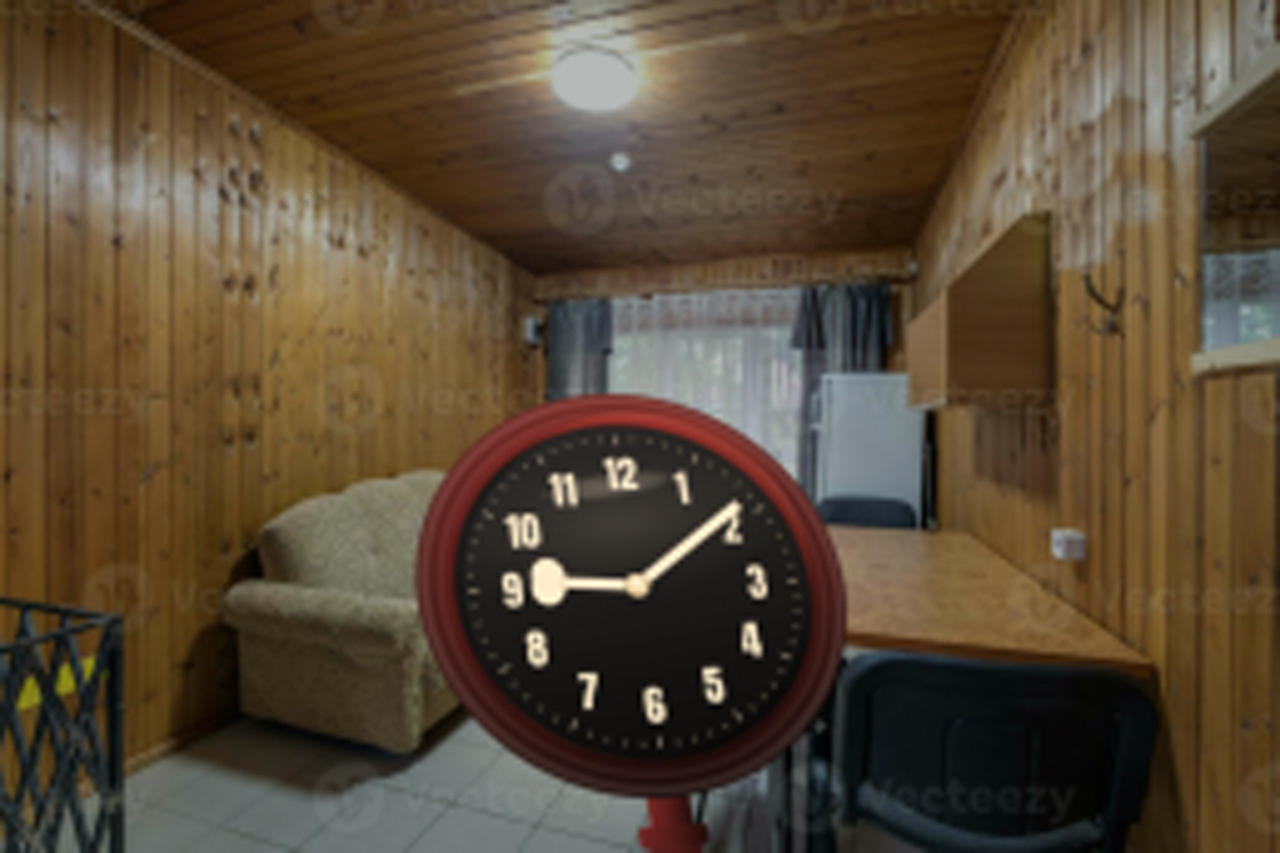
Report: 9:09
